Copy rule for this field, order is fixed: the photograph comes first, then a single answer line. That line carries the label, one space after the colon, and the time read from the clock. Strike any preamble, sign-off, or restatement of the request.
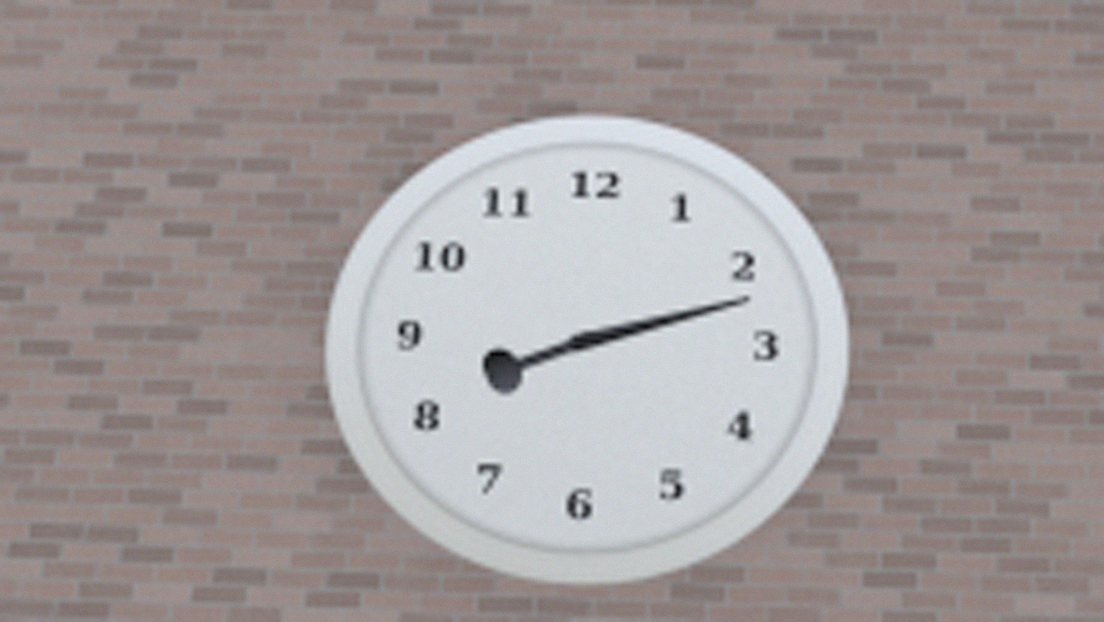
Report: 8:12
